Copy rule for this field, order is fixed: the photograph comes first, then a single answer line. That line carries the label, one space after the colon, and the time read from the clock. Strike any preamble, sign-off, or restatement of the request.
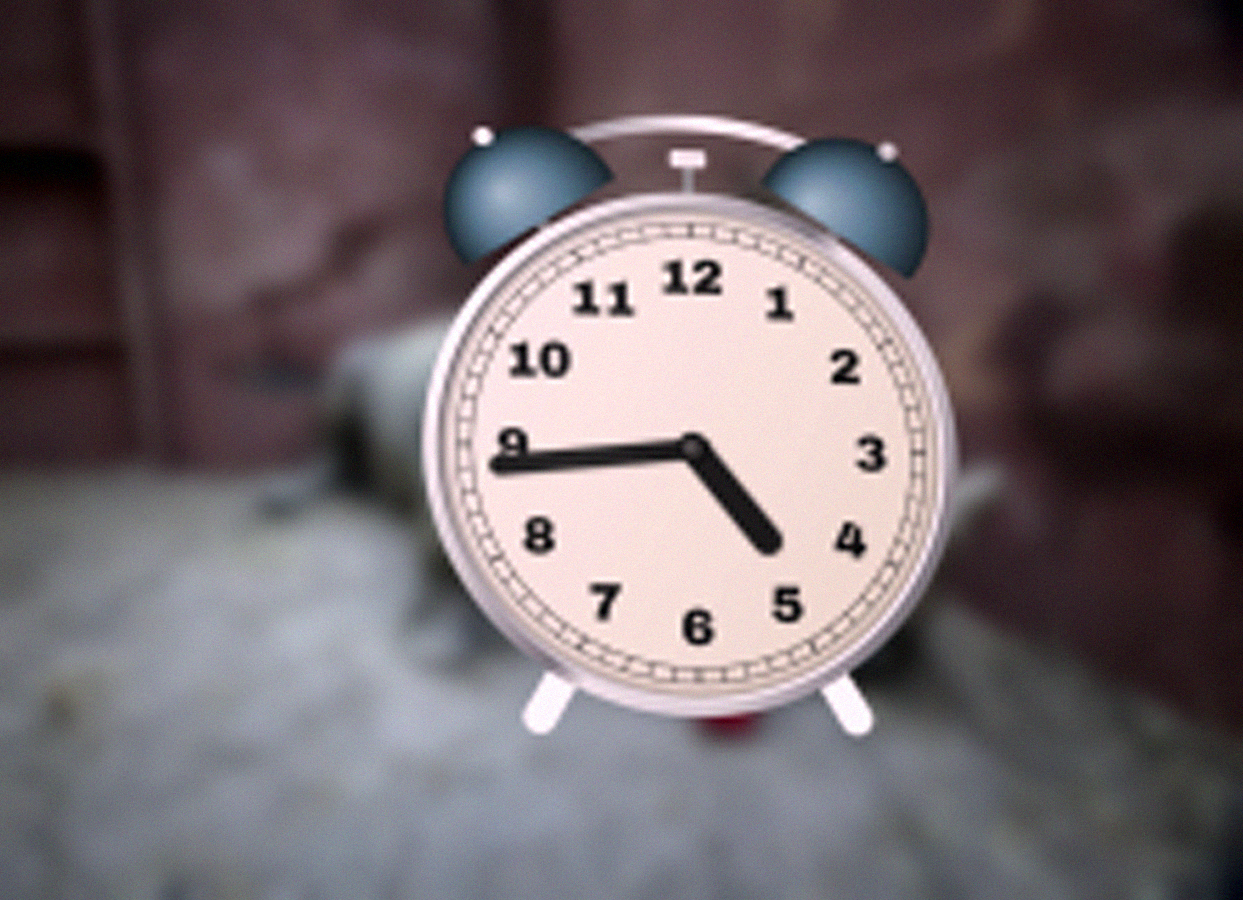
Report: 4:44
